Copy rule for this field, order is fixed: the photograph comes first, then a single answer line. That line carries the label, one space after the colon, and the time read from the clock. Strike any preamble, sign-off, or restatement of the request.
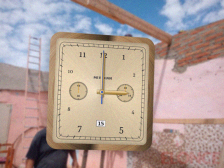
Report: 3:00
